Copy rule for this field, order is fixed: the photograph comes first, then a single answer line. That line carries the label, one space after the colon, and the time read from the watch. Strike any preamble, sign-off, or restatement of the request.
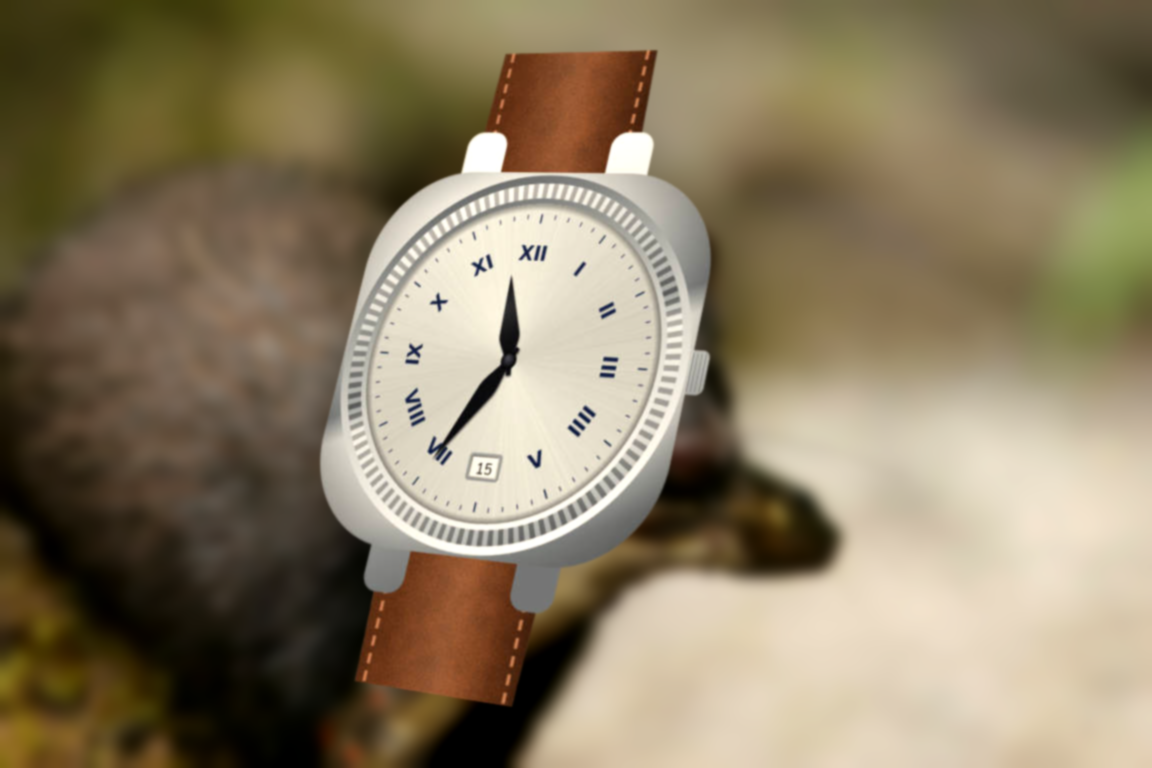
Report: 11:35
